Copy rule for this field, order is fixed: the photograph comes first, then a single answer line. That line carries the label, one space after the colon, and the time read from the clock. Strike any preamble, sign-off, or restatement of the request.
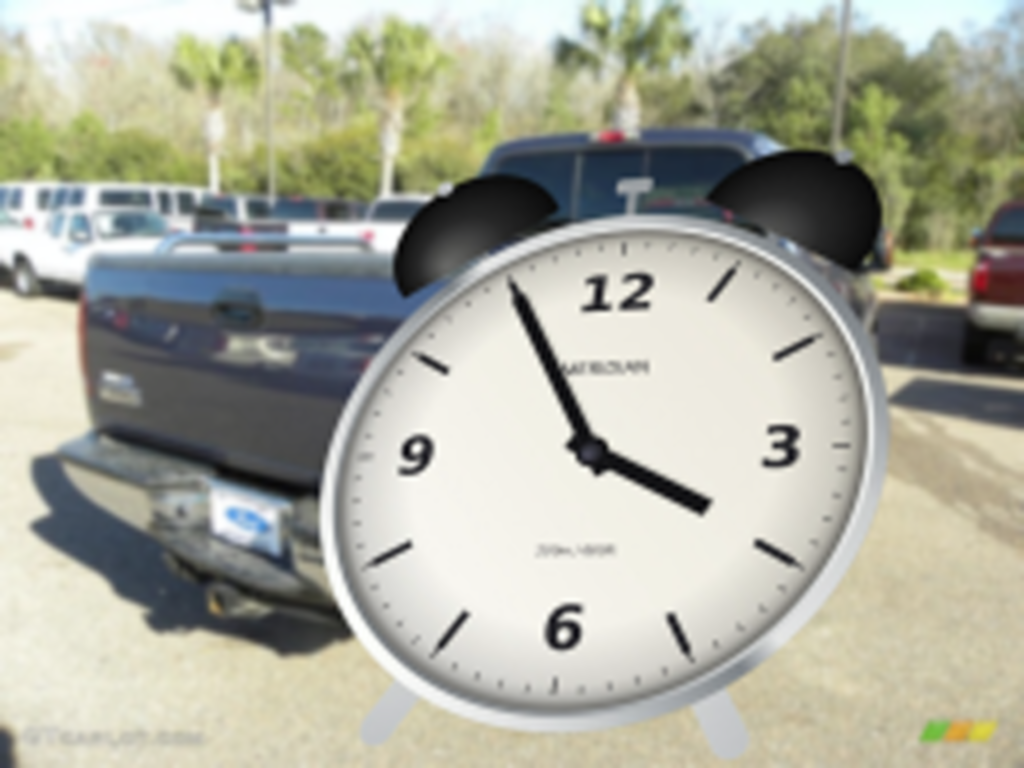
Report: 3:55
